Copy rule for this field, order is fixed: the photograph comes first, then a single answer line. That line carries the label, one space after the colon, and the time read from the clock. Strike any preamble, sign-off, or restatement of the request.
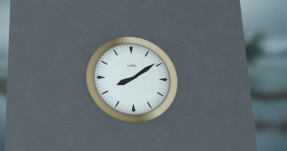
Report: 8:09
